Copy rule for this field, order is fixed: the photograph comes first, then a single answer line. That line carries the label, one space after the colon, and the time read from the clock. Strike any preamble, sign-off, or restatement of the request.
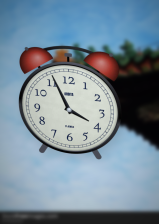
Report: 3:56
